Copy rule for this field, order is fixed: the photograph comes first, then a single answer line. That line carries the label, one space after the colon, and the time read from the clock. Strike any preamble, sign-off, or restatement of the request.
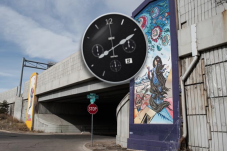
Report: 8:11
